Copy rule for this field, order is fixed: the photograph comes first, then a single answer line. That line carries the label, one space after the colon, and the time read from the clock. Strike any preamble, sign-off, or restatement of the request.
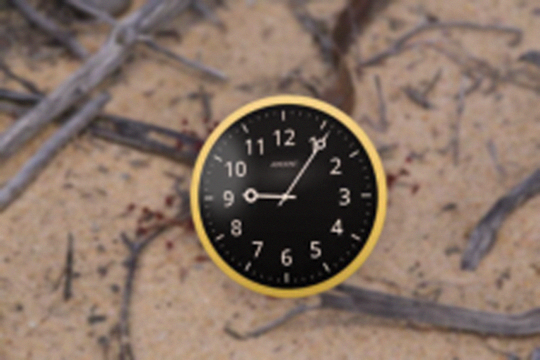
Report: 9:06
